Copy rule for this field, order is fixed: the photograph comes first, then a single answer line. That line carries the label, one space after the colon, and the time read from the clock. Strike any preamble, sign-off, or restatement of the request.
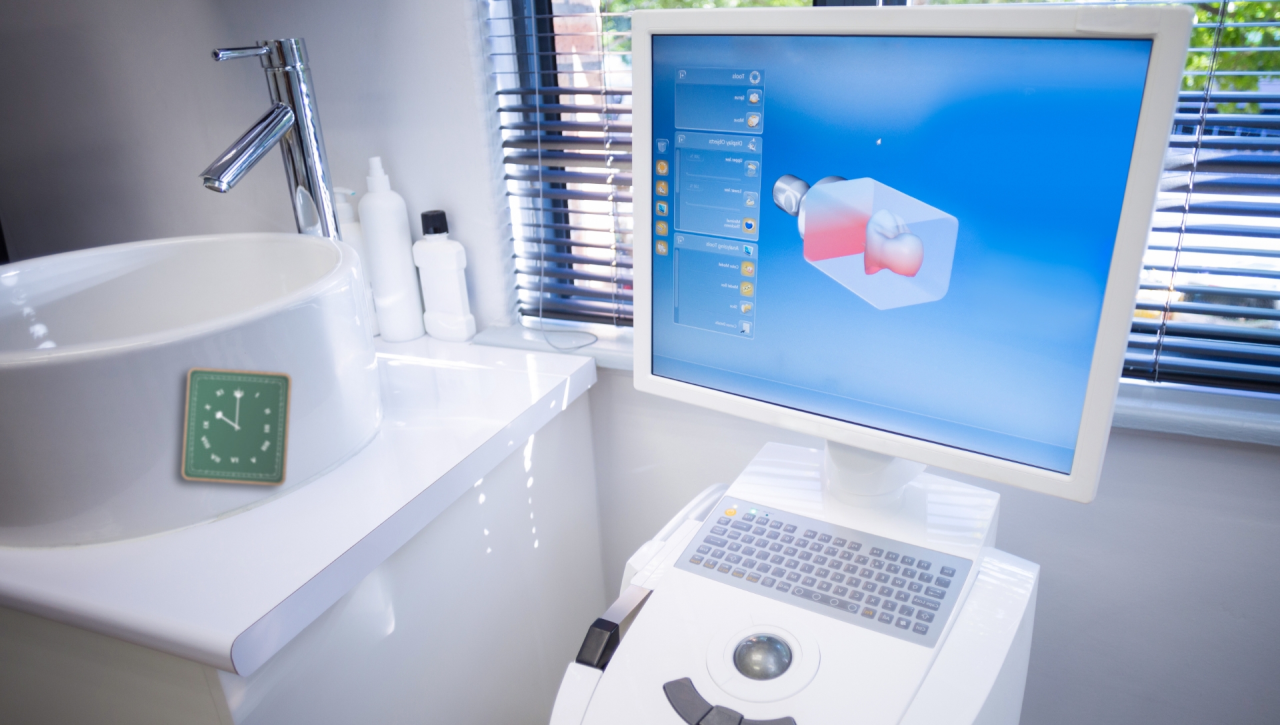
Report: 10:00
